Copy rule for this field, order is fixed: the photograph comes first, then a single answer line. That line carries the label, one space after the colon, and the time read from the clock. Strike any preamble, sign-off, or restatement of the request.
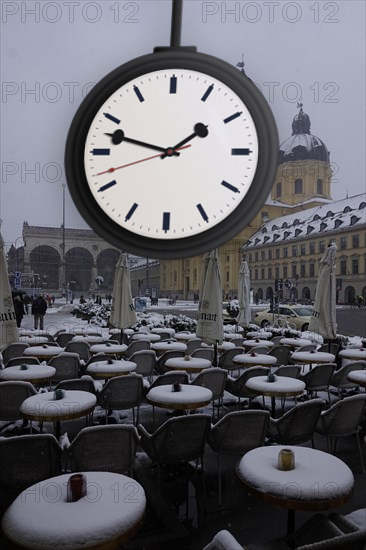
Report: 1:47:42
